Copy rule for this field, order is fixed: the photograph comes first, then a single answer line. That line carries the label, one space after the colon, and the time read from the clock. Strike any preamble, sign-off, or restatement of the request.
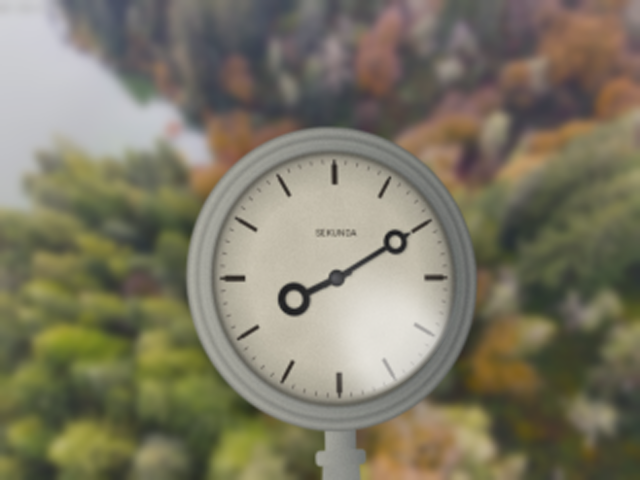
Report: 8:10
